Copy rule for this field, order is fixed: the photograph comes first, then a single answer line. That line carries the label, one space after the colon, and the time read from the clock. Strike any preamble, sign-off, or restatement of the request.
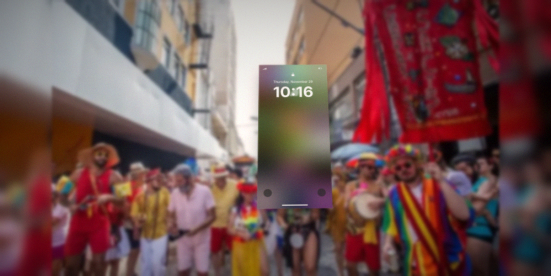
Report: 10:16
